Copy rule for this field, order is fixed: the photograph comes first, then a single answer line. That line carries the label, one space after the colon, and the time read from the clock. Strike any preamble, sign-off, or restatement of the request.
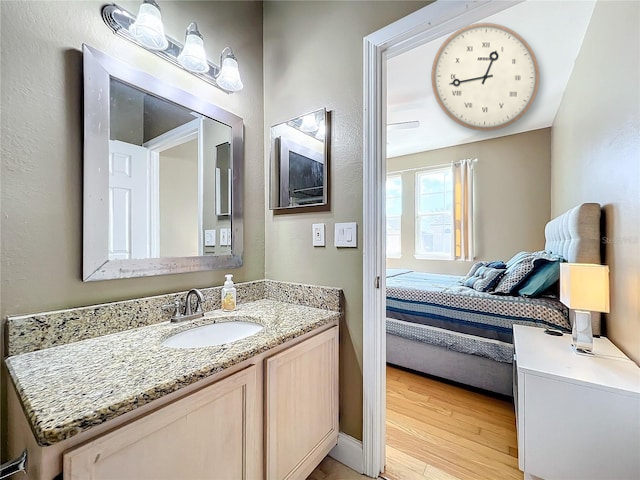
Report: 12:43
